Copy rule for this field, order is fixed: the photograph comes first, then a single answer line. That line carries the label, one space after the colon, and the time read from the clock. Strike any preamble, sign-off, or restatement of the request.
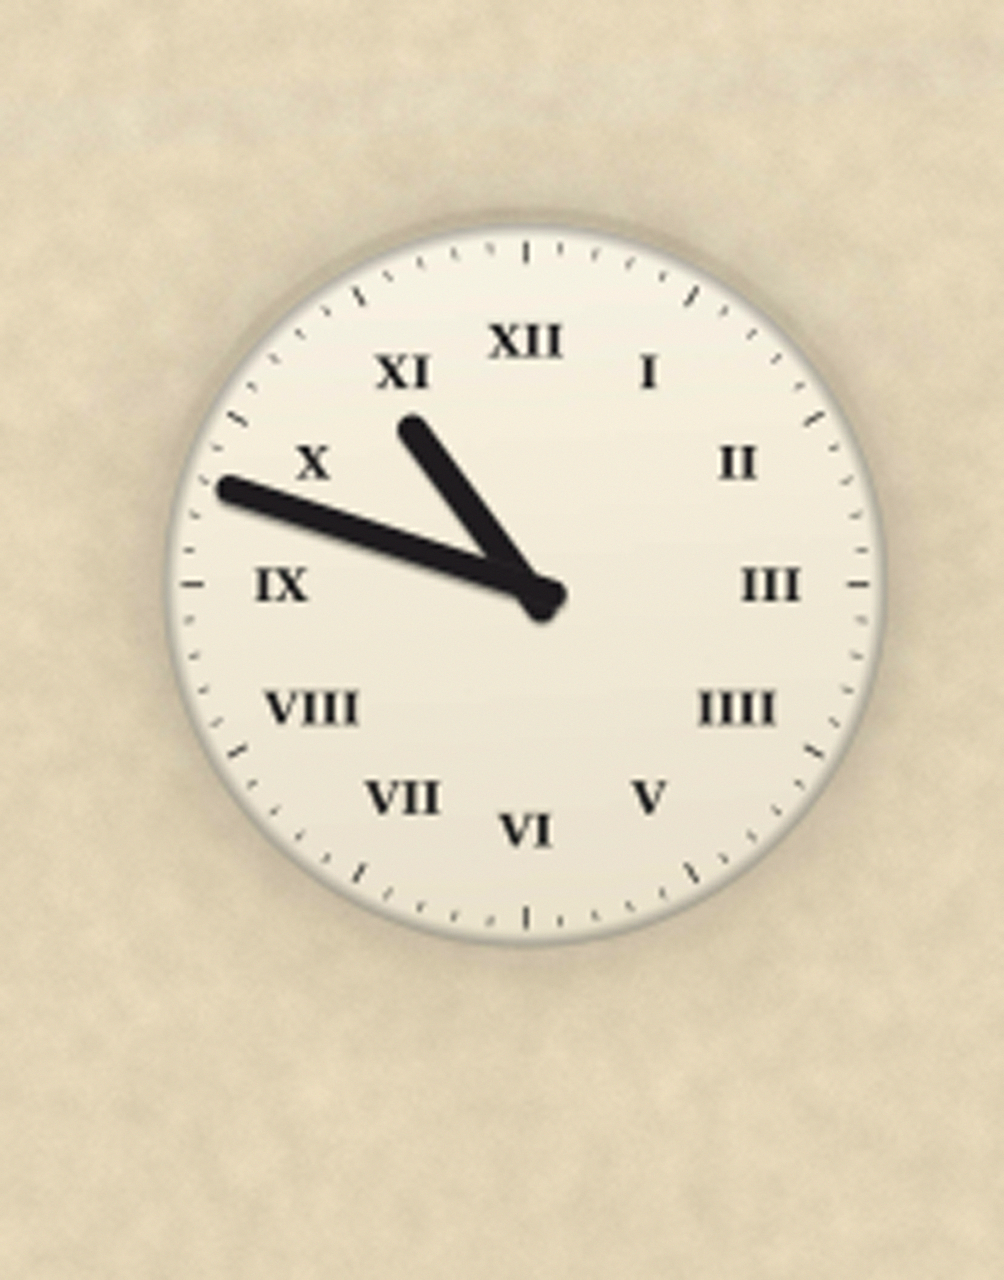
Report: 10:48
